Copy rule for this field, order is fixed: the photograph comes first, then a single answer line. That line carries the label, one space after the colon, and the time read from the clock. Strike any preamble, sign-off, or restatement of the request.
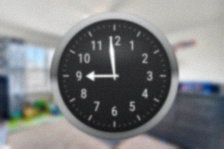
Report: 8:59
